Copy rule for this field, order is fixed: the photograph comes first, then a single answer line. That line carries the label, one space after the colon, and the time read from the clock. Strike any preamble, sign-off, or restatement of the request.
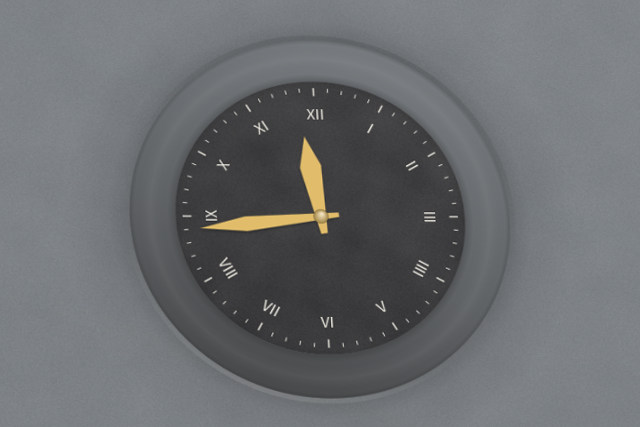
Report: 11:44
